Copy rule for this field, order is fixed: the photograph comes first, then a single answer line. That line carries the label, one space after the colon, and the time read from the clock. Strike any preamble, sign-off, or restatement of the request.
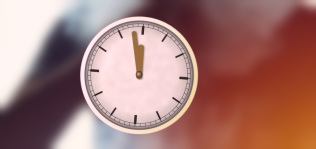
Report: 11:58
